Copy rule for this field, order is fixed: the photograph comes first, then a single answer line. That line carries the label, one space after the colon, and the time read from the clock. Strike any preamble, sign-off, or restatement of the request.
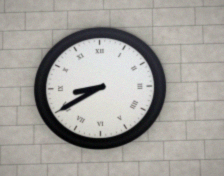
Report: 8:40
